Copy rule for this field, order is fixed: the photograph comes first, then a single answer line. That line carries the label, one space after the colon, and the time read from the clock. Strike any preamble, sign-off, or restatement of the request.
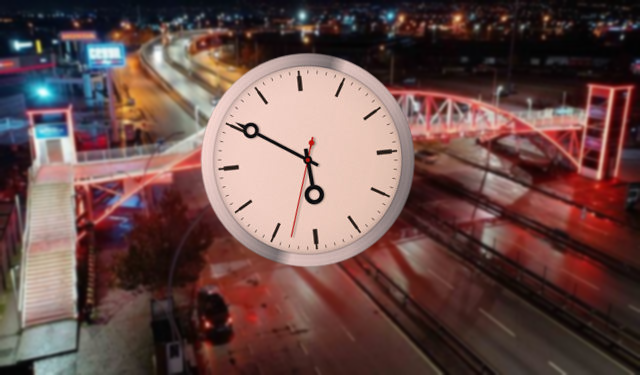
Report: 5:50:33
